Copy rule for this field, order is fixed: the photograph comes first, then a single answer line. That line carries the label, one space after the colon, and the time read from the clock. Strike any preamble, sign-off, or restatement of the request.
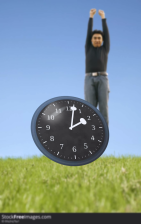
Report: 2:02
